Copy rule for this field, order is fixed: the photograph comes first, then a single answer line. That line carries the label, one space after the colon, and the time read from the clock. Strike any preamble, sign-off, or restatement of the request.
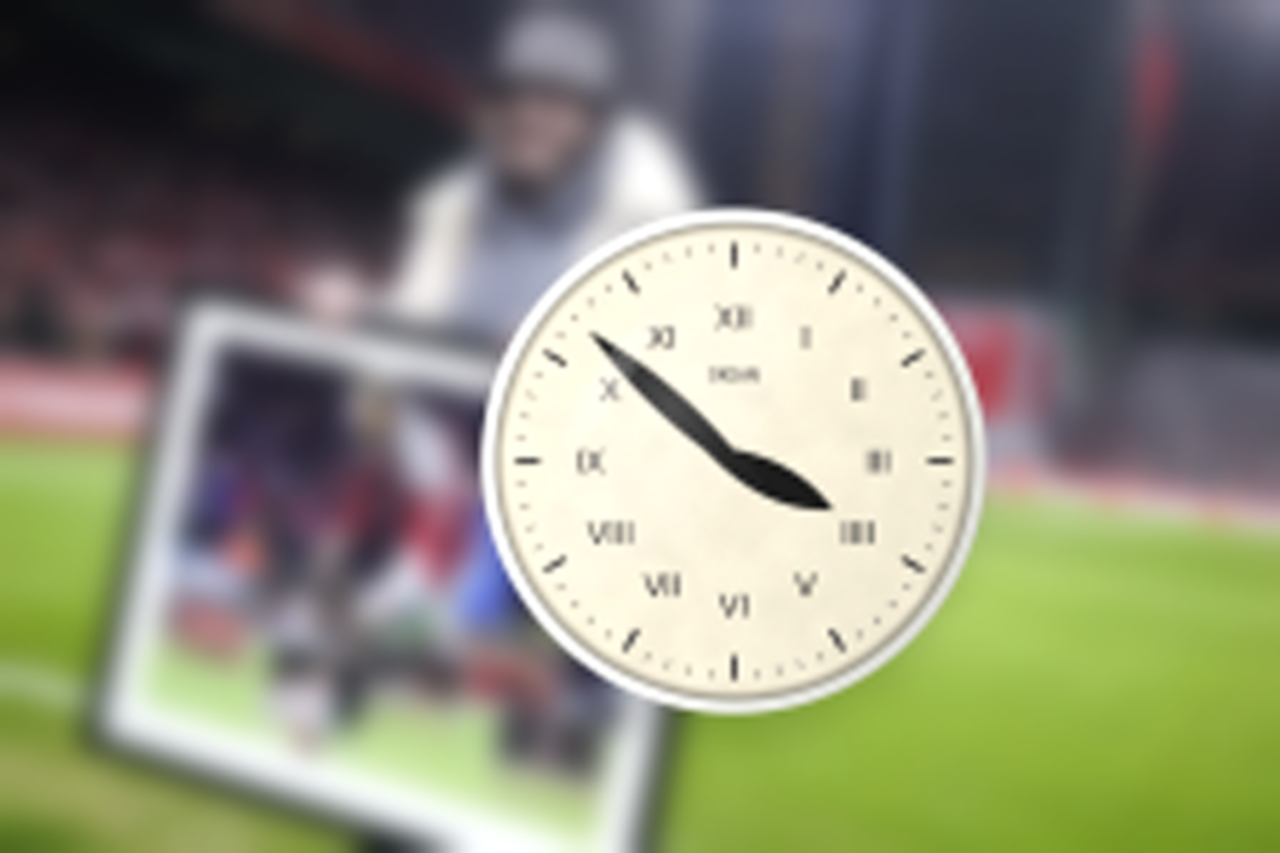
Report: 3:52
